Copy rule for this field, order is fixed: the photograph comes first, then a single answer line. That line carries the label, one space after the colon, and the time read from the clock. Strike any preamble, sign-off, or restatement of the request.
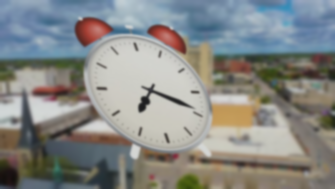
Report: 7:19
